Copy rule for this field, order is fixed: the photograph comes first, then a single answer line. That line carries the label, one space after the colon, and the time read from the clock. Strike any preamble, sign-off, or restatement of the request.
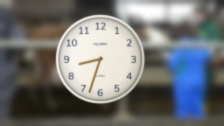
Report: 8:33
